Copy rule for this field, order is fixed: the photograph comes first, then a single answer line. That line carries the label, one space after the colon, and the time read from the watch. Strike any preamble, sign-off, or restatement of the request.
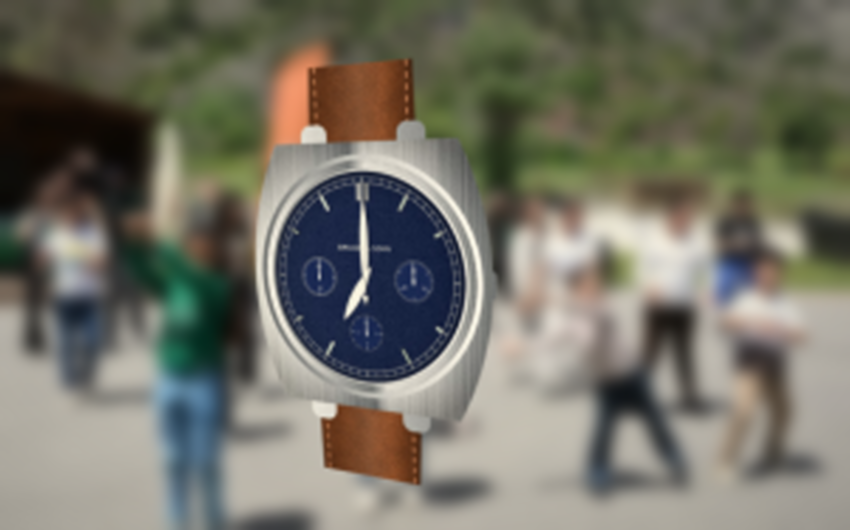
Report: 7:00
